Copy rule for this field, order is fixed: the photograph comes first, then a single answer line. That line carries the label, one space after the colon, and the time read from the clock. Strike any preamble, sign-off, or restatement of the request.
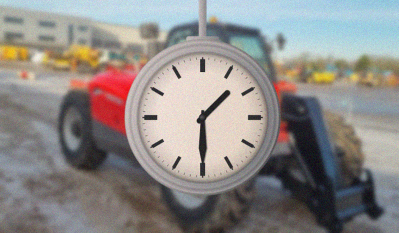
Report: 1:30
